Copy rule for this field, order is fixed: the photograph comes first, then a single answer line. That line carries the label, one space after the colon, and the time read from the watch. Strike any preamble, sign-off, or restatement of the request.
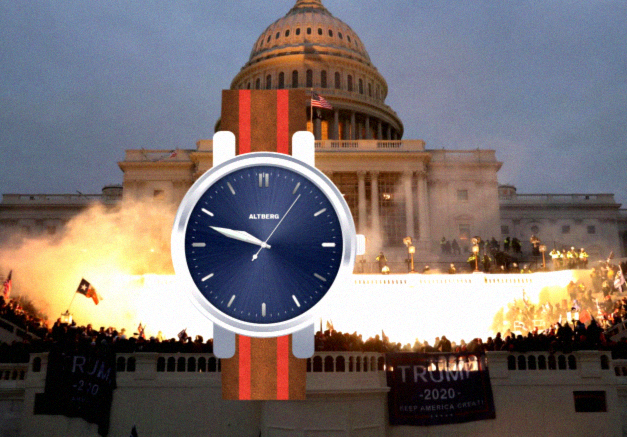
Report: 9:48:06
